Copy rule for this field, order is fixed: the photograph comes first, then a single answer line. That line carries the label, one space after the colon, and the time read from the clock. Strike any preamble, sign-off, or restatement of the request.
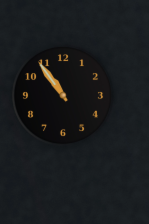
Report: 10:54
